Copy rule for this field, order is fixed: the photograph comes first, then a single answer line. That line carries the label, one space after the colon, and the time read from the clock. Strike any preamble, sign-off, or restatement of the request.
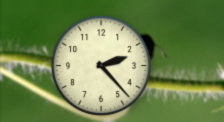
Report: 2:23
